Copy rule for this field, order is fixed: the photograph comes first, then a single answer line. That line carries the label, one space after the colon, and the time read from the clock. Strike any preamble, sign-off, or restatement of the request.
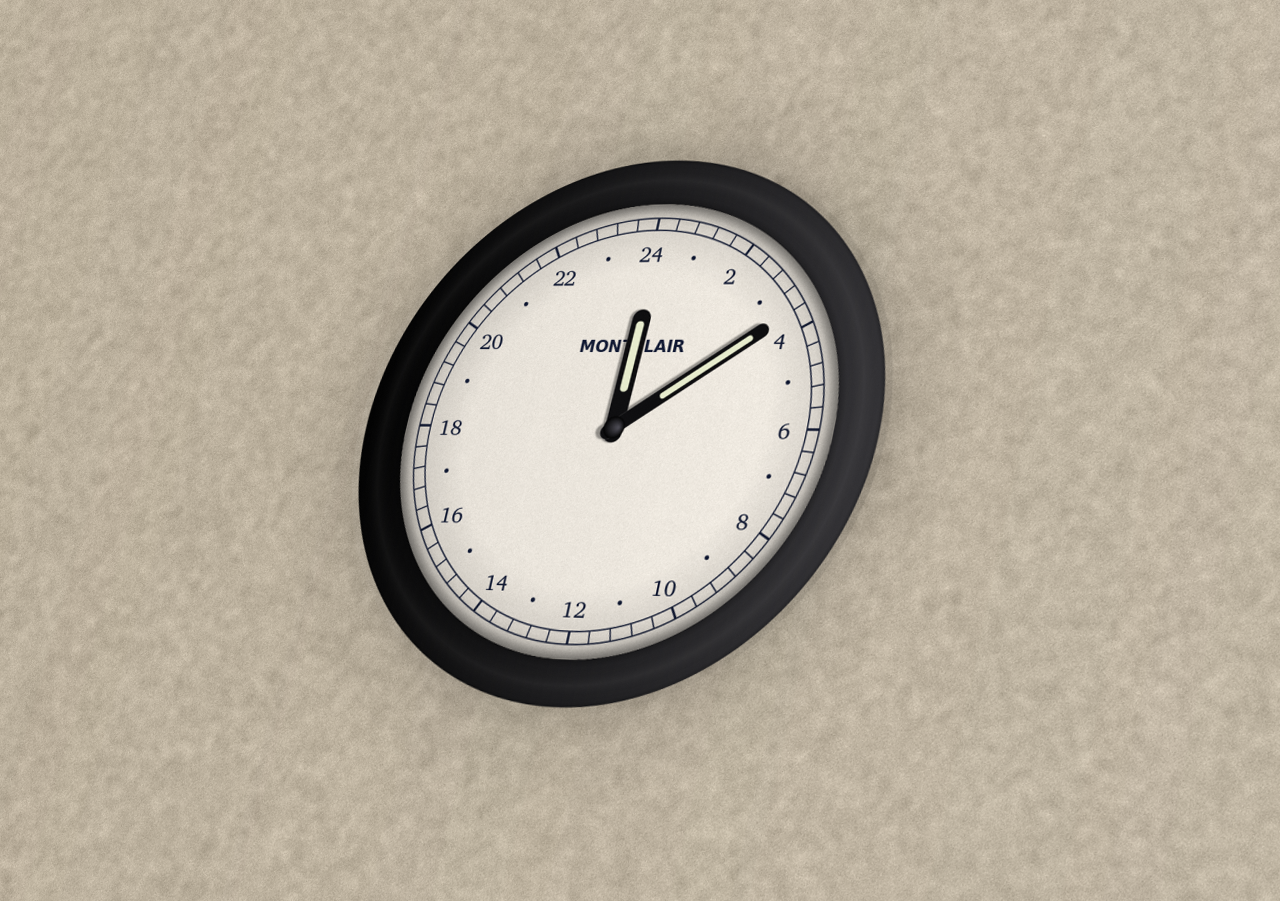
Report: 0:09
